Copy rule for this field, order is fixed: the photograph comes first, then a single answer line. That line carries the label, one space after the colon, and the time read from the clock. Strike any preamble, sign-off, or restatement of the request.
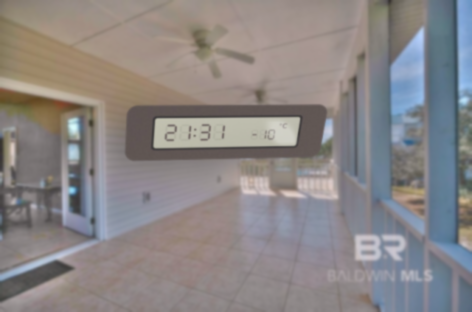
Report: 21:31
